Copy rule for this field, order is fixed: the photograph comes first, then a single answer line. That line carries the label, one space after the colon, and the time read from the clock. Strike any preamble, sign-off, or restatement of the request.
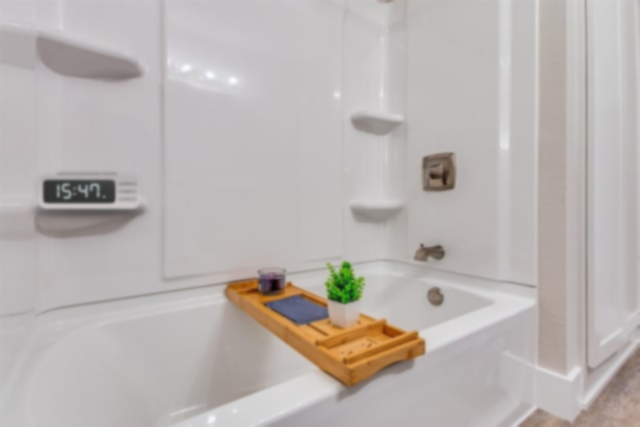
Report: 15:47
